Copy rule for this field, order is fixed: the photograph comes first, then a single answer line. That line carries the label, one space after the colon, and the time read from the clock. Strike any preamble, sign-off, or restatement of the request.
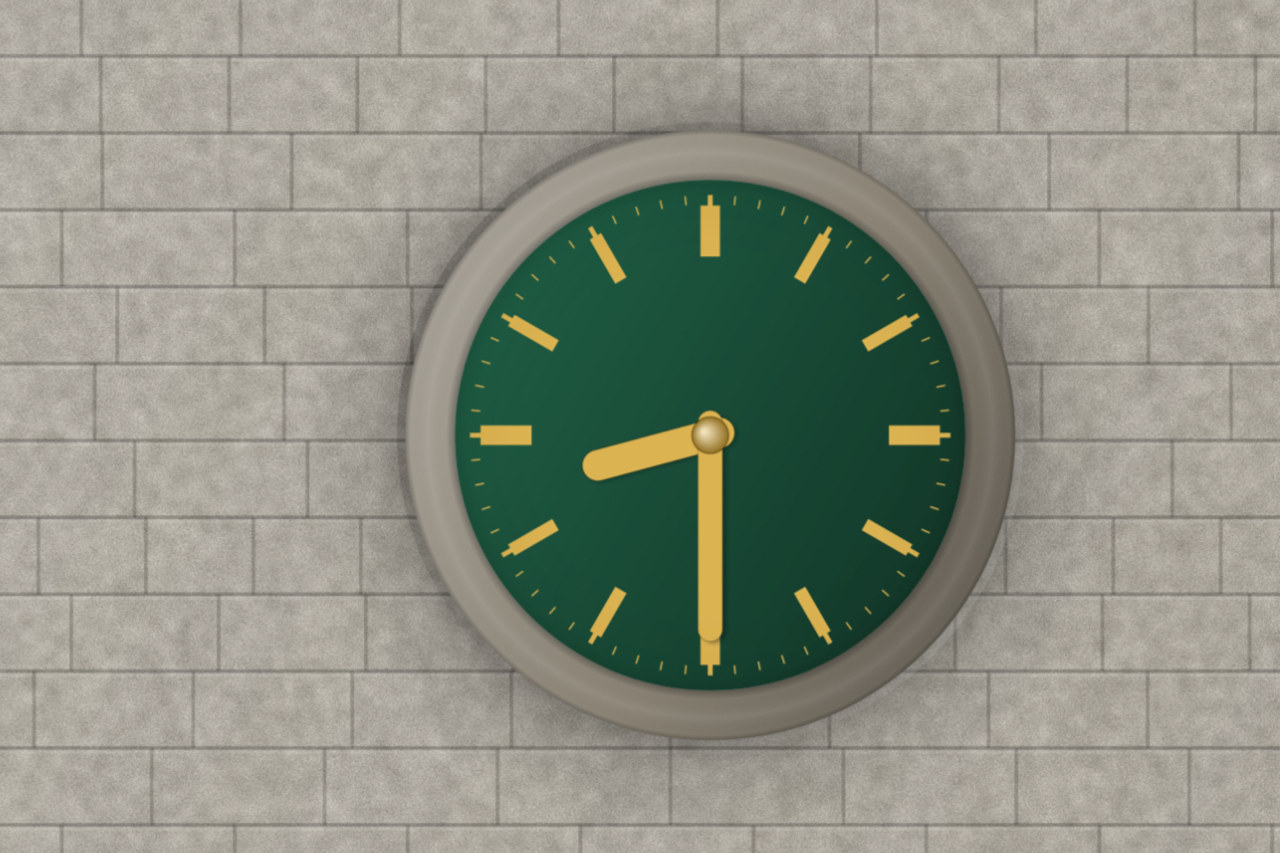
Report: 8:30
